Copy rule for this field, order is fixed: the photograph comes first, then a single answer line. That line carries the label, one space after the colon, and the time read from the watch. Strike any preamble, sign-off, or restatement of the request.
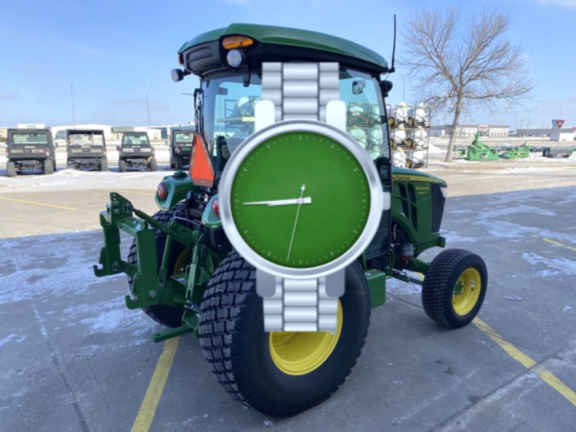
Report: 8:44:32
